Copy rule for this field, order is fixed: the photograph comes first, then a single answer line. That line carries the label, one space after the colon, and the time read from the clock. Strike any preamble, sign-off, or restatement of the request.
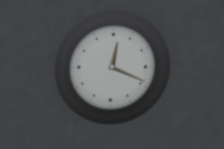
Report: 12:19
